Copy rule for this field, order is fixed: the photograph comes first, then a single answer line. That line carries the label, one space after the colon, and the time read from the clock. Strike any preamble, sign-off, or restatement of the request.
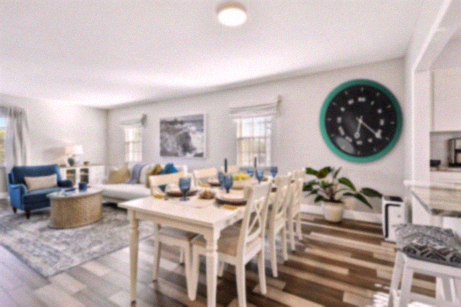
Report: 6:21
